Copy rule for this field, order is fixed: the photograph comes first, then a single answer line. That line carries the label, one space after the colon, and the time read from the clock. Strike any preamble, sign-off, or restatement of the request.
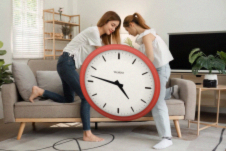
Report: 4:47
